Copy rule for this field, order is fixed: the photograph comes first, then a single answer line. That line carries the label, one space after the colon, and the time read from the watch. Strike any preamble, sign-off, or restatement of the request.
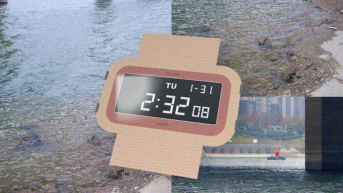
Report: 2:32:08
